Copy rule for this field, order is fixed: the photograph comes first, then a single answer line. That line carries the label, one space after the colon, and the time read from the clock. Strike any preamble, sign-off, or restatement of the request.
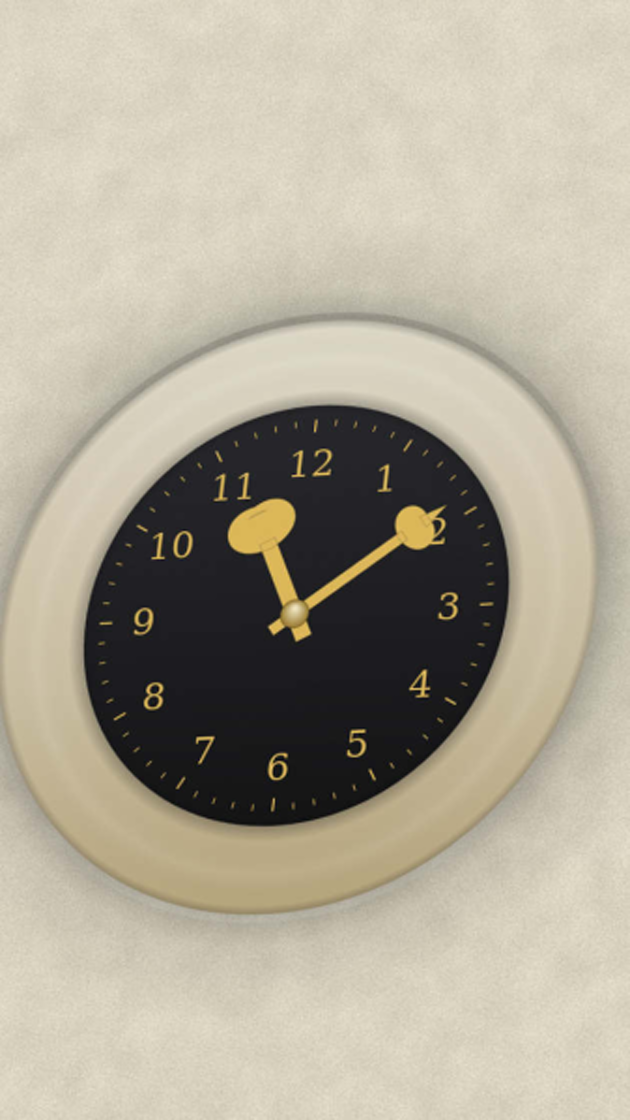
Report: 11:09
